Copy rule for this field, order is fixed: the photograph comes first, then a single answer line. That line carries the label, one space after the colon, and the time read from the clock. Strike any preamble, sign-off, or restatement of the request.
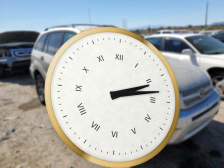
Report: 2:13
